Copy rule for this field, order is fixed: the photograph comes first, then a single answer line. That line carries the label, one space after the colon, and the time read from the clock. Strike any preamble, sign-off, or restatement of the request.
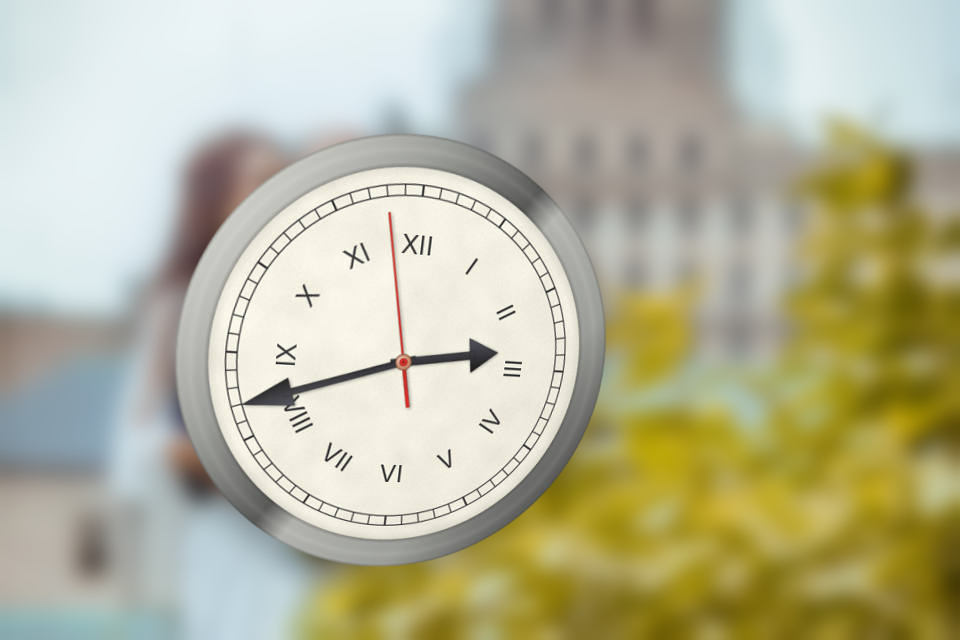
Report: 2:41:58
